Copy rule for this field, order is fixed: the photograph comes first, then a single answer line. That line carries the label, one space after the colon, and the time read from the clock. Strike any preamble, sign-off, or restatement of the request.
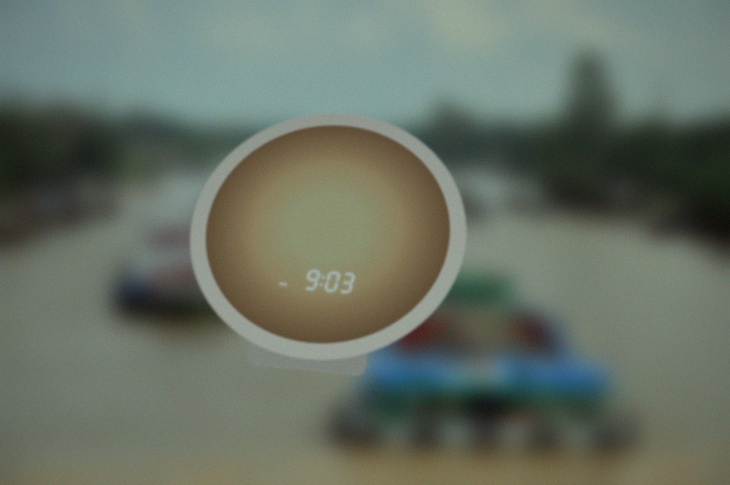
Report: 9:03
